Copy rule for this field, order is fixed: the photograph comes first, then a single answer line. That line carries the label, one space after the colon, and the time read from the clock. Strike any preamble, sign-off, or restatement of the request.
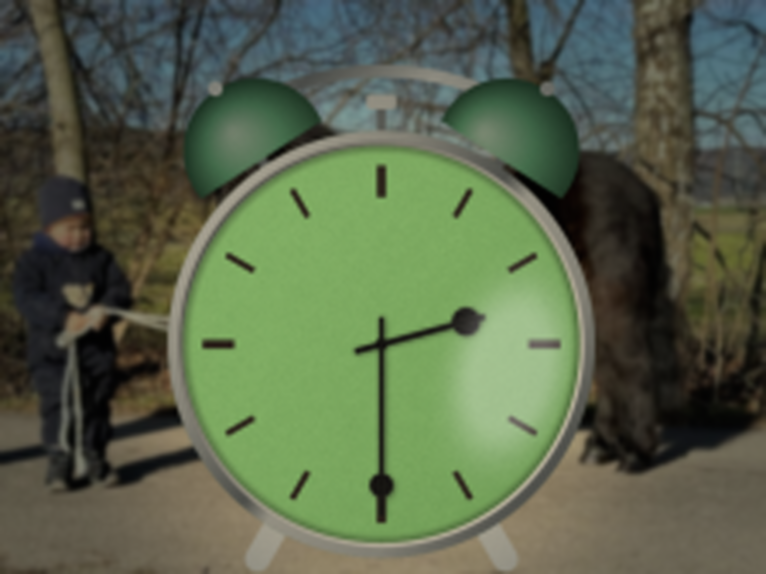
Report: 2:30
